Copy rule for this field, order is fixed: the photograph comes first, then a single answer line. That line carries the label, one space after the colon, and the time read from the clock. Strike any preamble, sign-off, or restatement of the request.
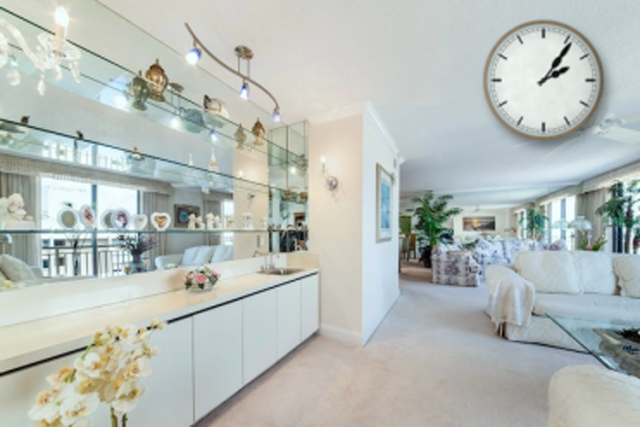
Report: 2:06
